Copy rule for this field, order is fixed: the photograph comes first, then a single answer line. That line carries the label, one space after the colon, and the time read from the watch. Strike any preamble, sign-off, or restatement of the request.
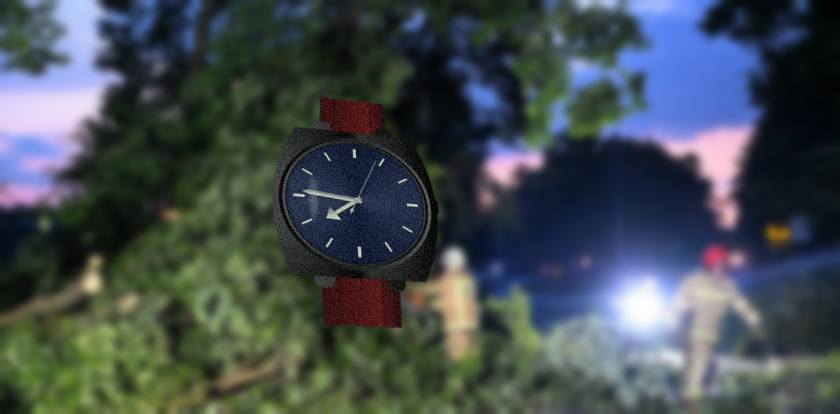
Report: 7:46:04
